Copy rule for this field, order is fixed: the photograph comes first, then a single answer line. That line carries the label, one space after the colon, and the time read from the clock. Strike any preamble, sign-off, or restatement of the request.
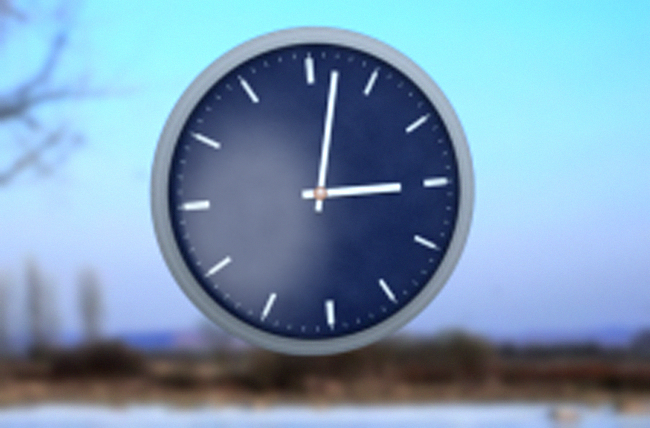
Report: 3:02
